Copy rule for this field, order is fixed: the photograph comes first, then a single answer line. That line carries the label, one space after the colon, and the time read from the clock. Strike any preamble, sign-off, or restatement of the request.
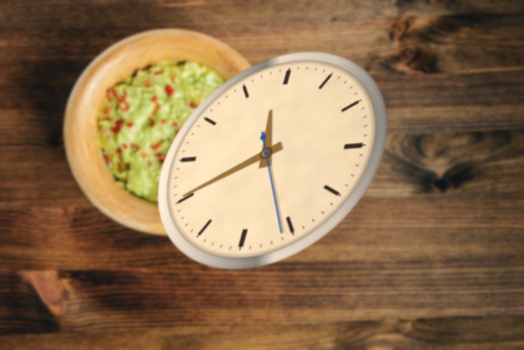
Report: 11:40:26
